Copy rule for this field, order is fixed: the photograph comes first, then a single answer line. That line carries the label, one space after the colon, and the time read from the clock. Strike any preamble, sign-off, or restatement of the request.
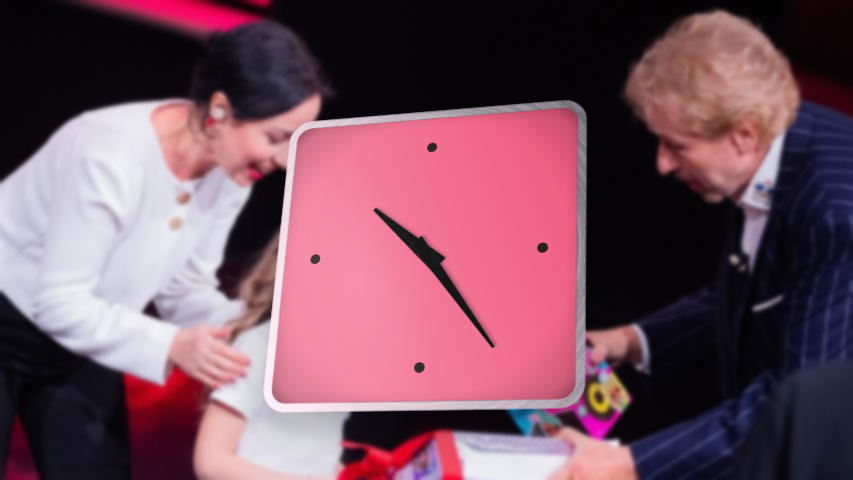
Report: 10:24
